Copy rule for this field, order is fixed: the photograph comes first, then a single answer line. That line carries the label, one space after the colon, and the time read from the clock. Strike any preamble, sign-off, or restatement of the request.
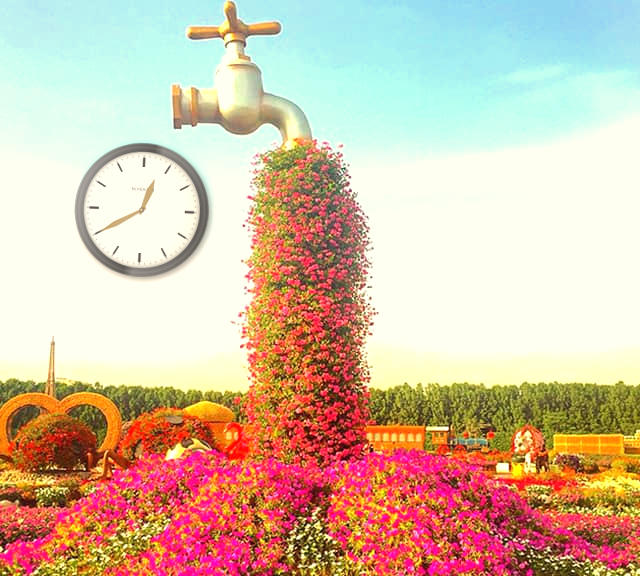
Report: 12:40
